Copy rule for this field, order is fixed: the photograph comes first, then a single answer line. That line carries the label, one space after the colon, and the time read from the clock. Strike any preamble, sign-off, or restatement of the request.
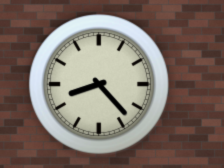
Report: 8:23
